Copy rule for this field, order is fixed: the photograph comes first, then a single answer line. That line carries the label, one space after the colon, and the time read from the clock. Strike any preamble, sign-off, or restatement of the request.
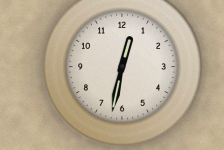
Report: 12:32
